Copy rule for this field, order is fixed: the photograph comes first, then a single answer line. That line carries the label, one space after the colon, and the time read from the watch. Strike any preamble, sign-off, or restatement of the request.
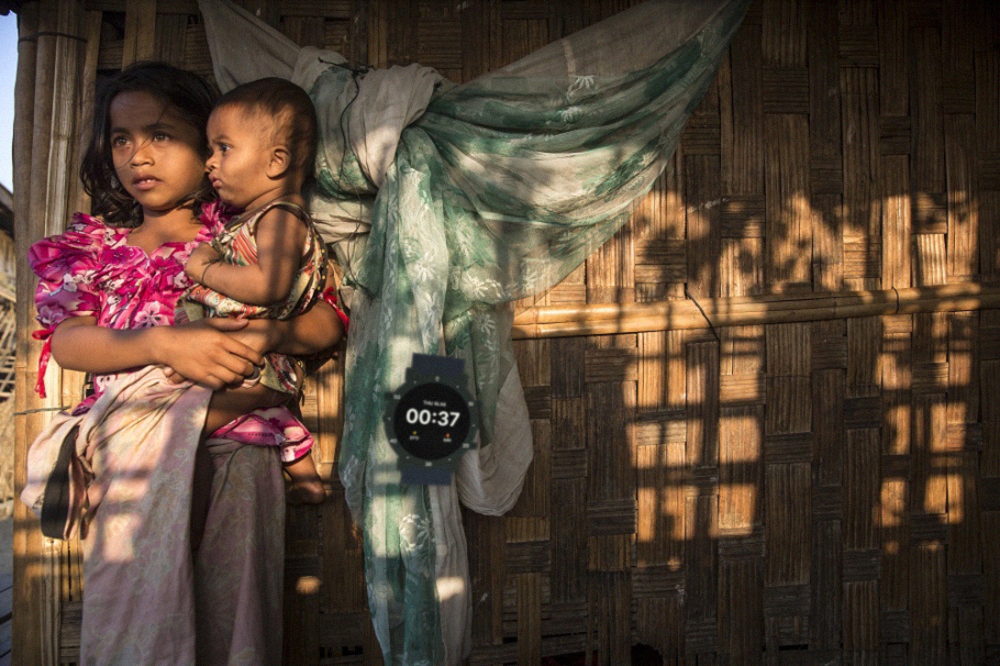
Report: 0:37
